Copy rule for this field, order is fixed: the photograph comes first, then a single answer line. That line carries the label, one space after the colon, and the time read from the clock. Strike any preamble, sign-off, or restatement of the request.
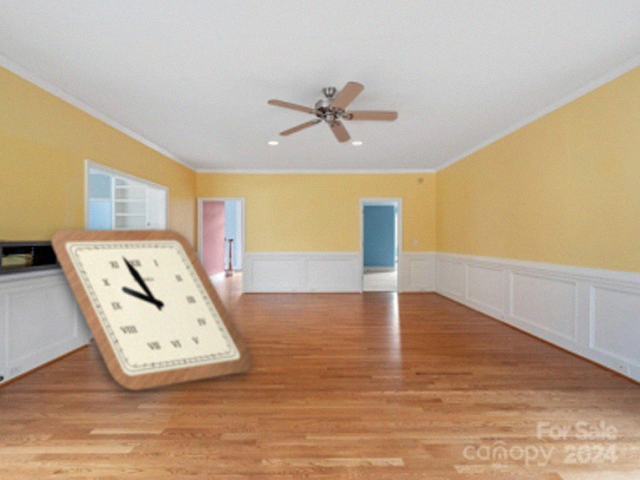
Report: 9:58
